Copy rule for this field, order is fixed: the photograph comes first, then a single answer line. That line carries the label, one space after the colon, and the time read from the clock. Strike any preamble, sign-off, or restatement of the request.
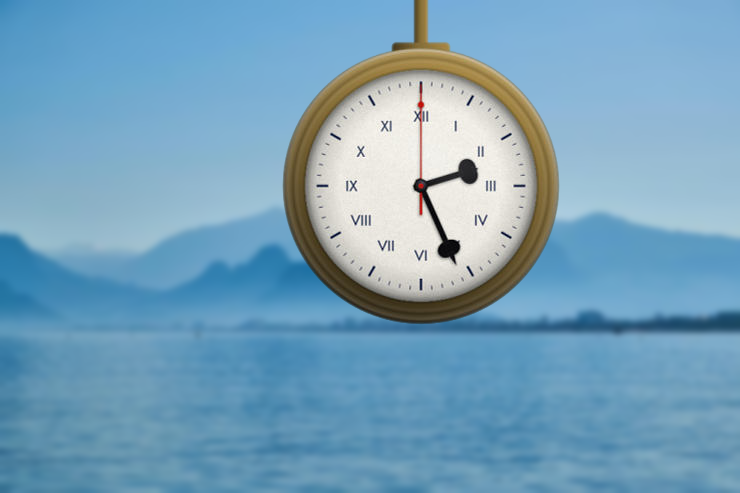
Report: 2:26:00
